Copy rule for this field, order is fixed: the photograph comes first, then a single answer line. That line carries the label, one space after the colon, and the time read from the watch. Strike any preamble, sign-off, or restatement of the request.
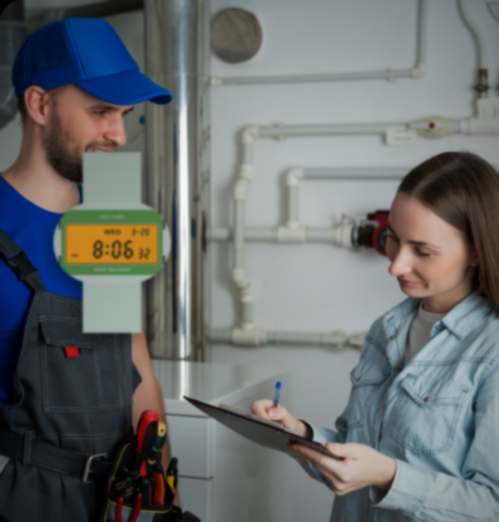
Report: 8:06
